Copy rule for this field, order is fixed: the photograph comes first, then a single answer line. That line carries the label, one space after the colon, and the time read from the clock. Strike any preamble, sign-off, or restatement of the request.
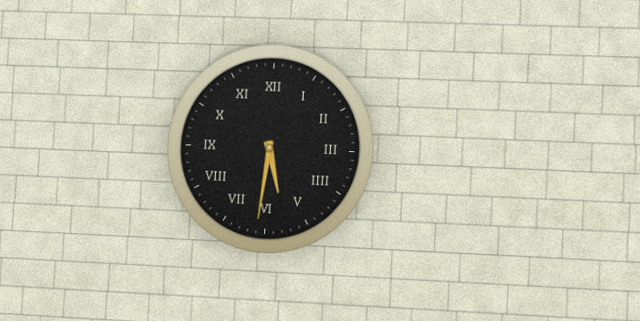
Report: 5:31
